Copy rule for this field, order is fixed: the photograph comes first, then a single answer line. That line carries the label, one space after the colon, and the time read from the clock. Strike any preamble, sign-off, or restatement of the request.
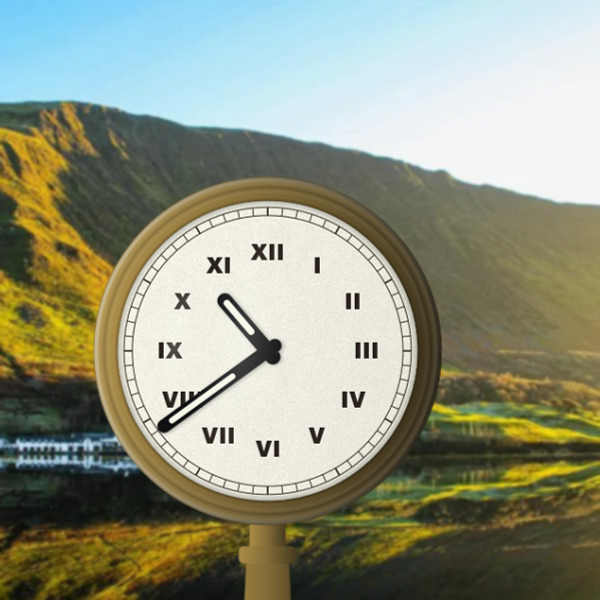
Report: 10:39
